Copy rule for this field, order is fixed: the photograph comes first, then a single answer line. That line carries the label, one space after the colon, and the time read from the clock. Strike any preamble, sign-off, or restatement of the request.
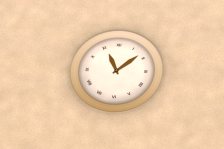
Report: 11:08
